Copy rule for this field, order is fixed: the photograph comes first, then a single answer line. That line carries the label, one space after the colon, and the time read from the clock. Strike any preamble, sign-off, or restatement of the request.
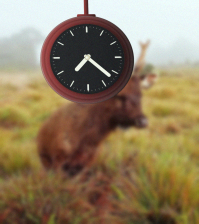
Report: 7:22
